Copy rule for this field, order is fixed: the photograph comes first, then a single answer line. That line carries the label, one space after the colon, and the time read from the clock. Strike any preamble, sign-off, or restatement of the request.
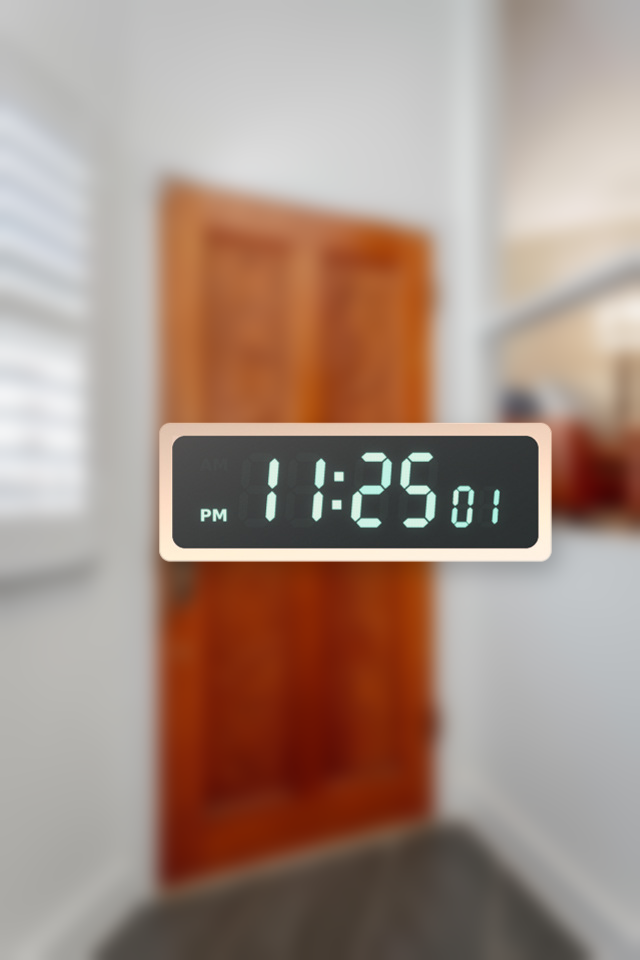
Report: 11:25:01
